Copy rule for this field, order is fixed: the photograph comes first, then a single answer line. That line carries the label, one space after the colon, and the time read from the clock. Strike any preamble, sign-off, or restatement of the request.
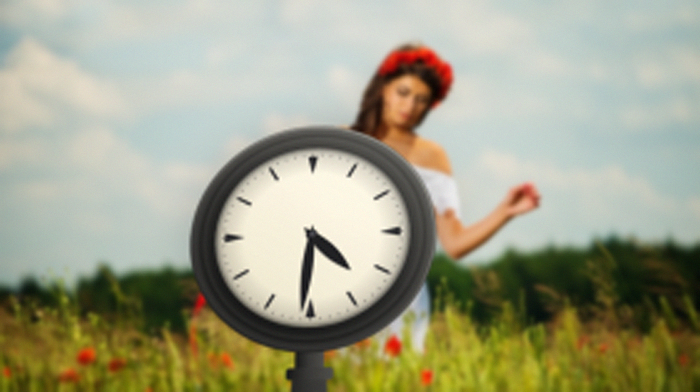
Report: 4:31
